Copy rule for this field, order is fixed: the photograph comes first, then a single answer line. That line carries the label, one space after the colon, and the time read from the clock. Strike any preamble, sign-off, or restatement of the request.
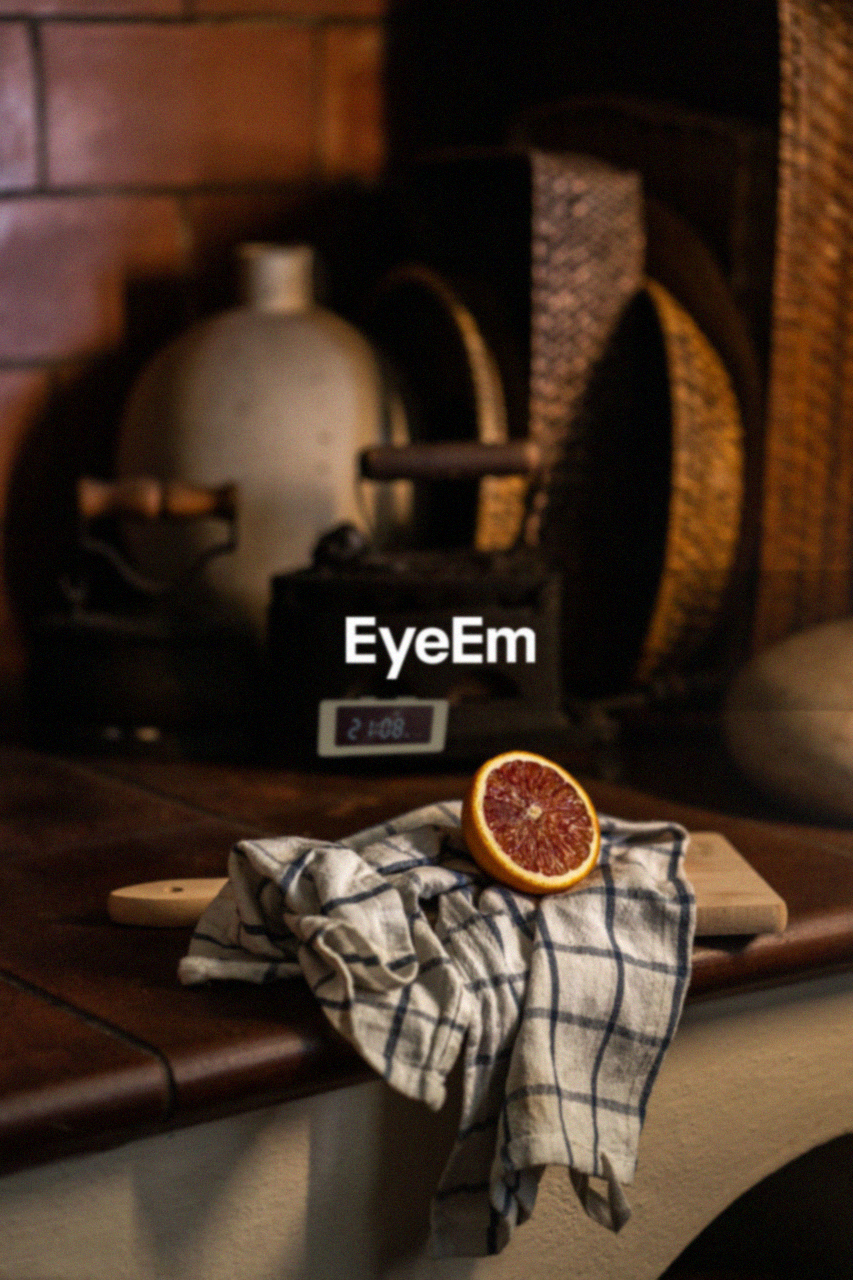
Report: 21:08
